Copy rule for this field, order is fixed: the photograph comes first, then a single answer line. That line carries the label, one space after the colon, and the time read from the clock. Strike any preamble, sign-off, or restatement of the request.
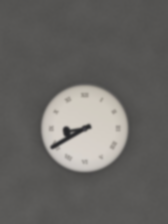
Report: 8:40
